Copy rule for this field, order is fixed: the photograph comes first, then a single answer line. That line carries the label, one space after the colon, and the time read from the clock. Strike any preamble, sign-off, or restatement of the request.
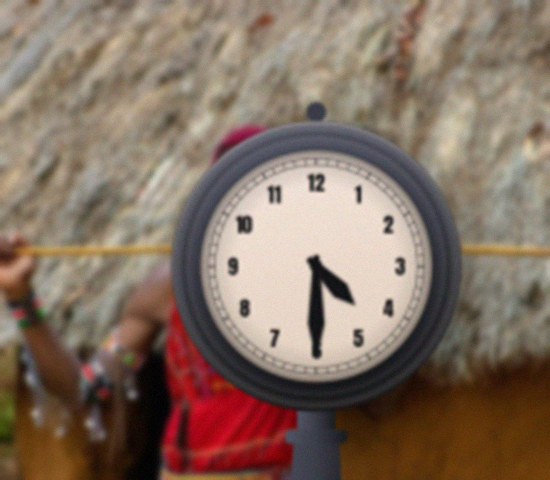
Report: 4:30
